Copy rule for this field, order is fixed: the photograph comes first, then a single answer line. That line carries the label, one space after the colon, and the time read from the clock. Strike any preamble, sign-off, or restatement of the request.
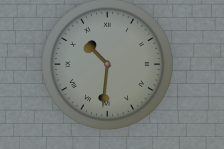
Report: 10:31
